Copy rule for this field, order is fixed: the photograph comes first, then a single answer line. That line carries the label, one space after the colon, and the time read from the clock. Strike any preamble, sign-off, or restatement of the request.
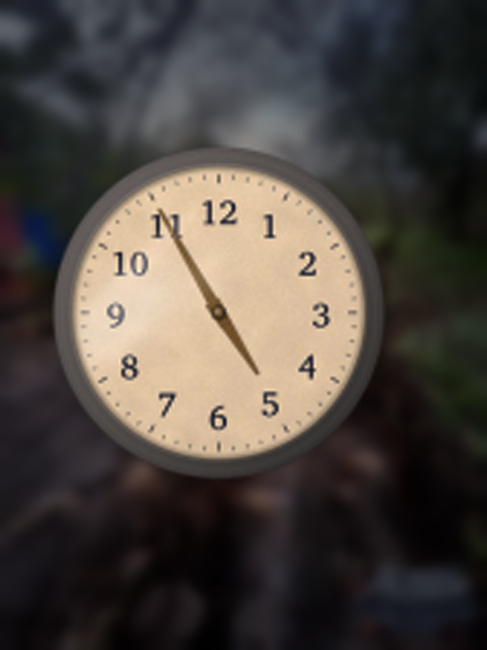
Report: 4:55
